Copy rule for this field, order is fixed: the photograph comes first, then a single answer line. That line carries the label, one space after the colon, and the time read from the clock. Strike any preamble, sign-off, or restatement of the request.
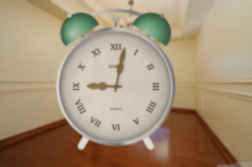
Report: 9:02
